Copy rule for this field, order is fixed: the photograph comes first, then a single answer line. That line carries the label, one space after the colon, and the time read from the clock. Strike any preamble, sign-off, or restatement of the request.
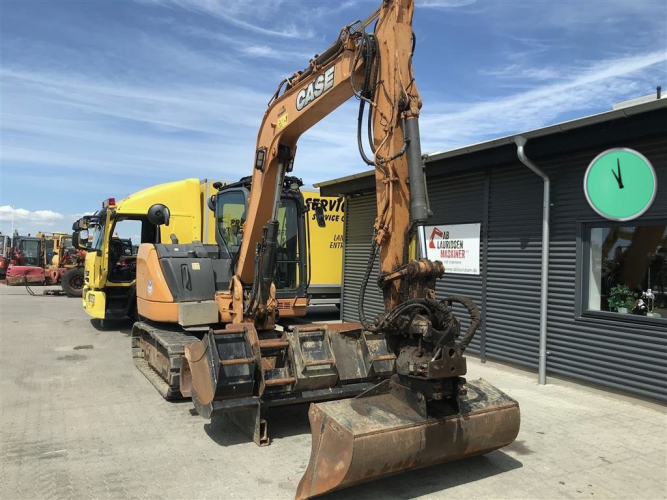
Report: 10:59
